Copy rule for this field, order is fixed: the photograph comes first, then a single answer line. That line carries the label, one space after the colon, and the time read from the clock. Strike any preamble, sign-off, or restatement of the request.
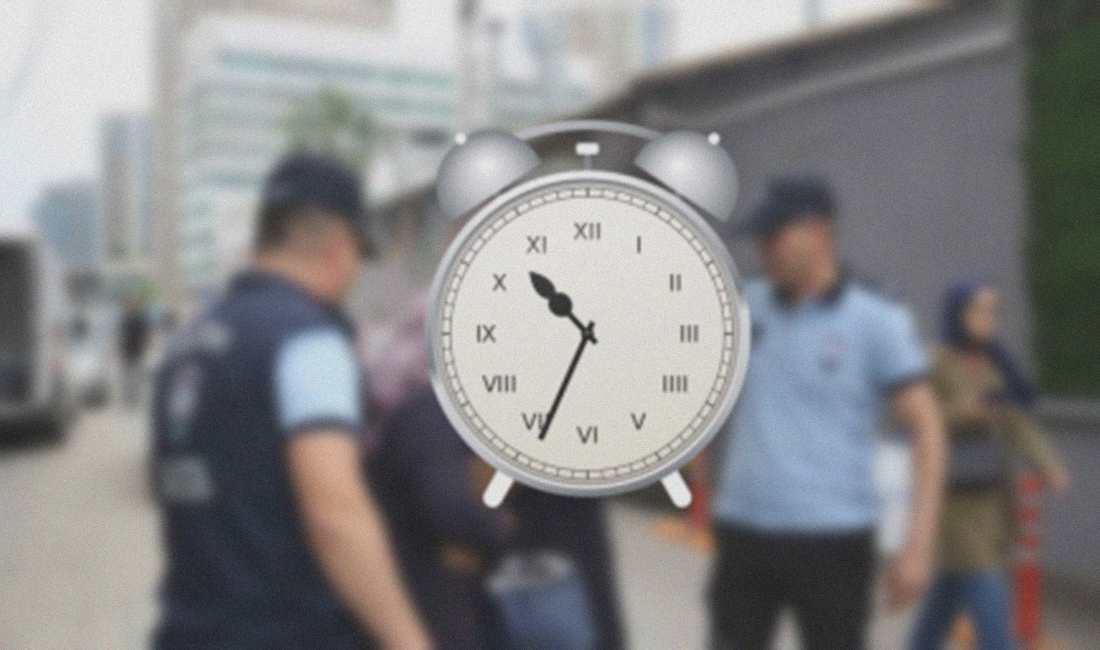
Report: 10:34
